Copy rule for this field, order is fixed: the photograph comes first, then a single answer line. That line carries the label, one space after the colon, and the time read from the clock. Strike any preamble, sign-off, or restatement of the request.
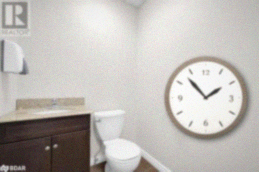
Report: 1:53
